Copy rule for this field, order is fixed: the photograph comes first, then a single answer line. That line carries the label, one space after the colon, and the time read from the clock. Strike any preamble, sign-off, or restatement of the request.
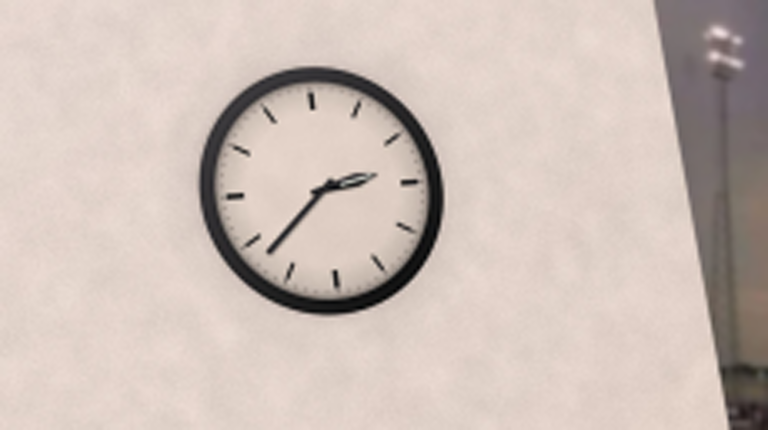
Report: 2:38
